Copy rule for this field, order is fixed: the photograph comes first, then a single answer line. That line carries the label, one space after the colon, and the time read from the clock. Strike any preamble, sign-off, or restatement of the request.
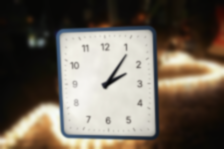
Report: 2:06
